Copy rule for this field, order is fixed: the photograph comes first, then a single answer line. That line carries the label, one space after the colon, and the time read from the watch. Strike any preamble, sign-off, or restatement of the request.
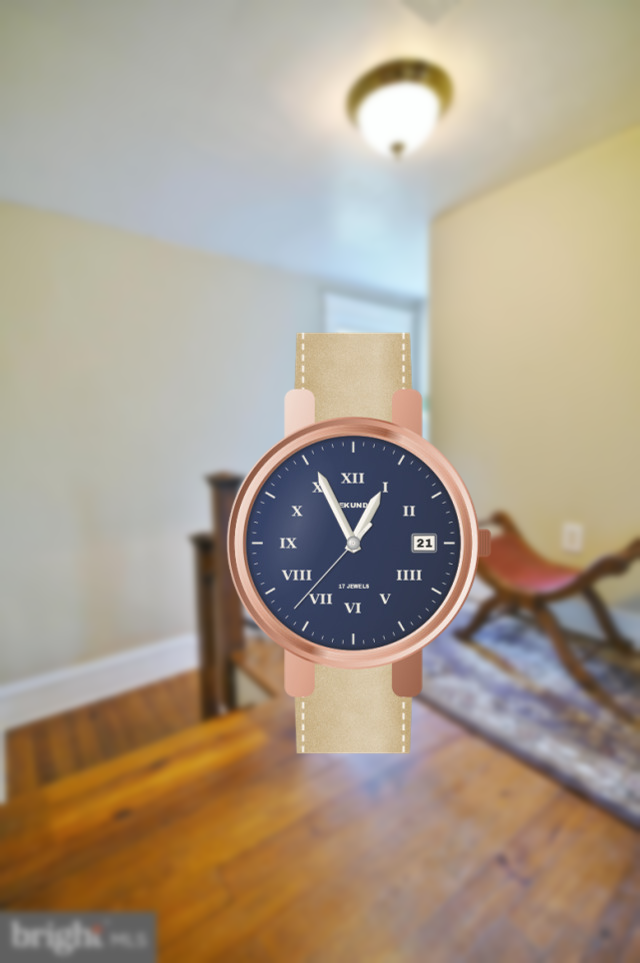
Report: 12:55:37
